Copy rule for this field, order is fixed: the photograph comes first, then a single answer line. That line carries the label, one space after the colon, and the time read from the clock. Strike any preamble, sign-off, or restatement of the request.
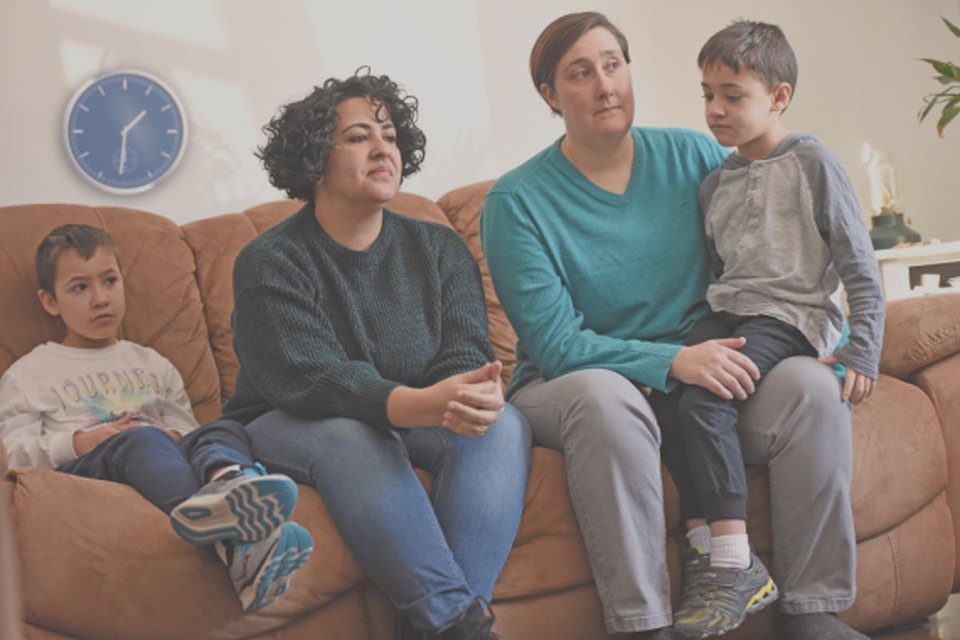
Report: 1:31
